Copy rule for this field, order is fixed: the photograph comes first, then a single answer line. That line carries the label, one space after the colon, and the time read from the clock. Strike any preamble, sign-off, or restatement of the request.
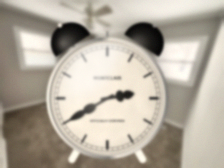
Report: 2:40
